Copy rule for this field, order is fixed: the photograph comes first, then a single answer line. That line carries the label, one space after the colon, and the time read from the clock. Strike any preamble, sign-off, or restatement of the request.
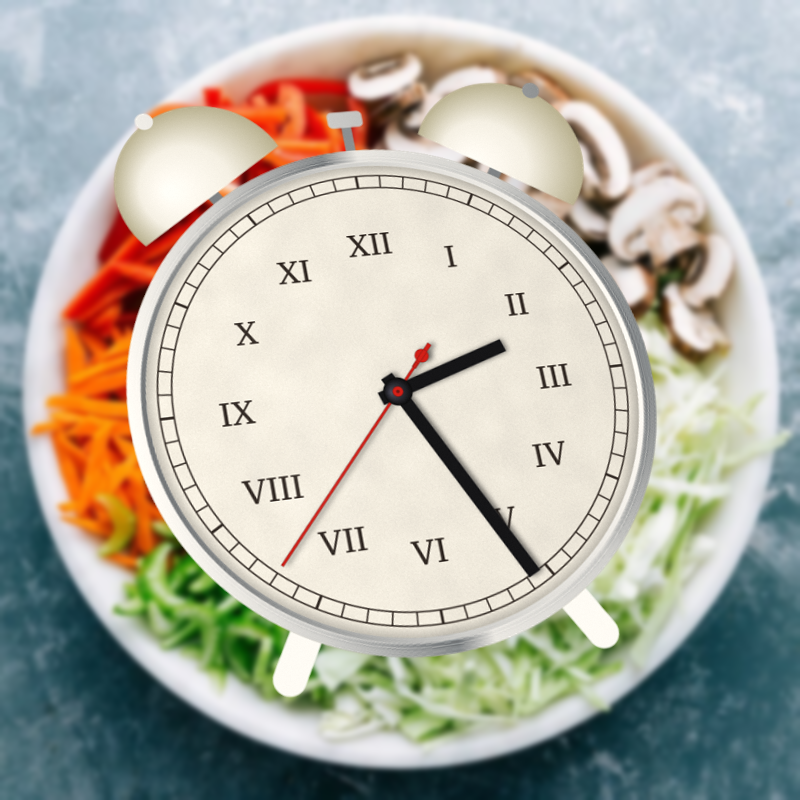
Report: 2:25:37
